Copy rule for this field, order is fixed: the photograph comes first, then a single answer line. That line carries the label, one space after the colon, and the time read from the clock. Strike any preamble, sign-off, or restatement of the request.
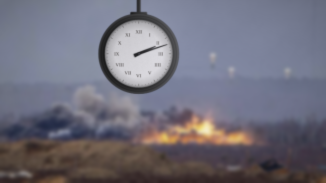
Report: 2:12
